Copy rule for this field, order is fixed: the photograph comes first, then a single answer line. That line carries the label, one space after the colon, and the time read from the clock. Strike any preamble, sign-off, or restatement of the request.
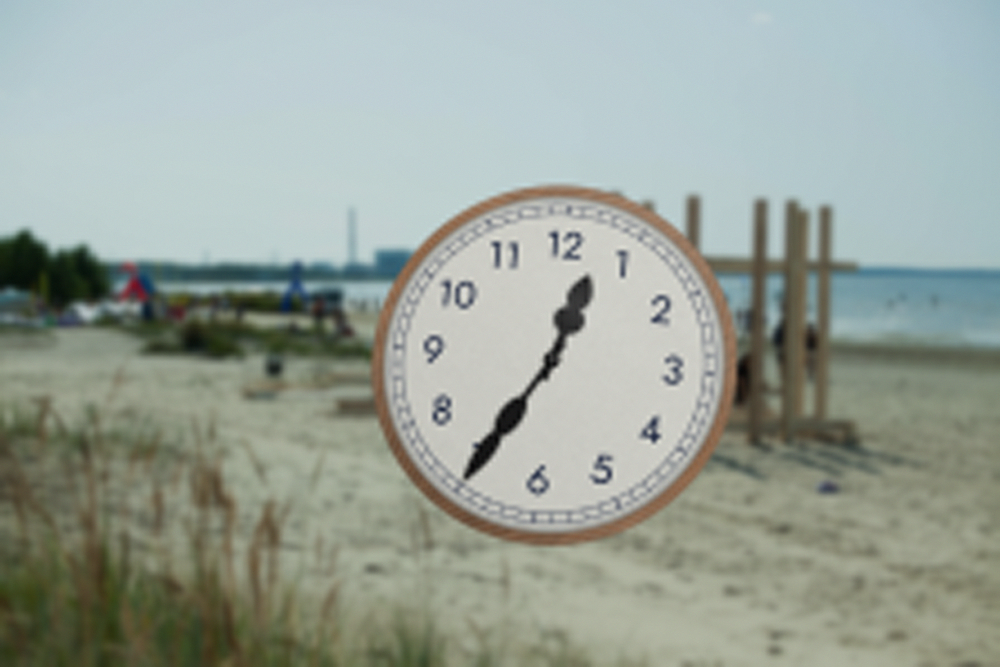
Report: 12:35
